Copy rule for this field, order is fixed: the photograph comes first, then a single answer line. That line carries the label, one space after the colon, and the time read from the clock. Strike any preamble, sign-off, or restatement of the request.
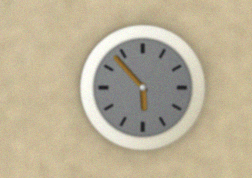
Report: 5:53
